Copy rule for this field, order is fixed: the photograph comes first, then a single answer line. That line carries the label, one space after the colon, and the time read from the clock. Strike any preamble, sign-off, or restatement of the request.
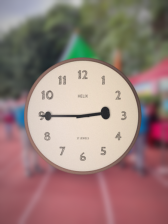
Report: 2:45
